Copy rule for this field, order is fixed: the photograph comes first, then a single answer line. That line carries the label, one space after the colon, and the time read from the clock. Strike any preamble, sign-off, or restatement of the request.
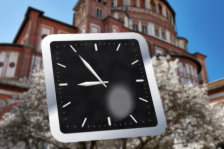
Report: 8:55
